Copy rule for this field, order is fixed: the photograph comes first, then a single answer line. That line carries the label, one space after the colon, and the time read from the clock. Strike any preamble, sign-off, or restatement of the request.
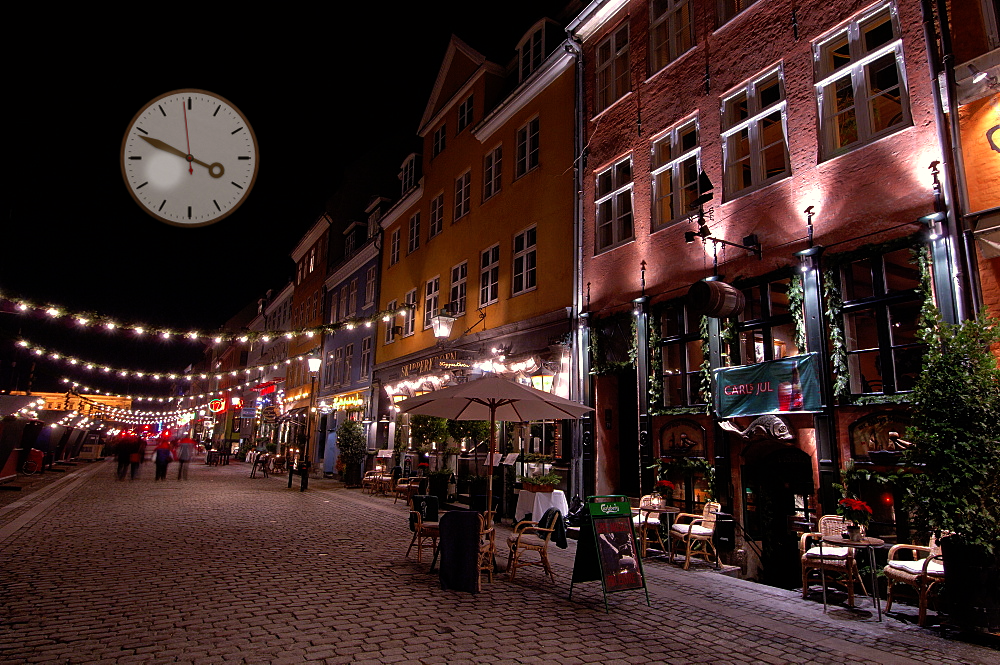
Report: 3:48:59
